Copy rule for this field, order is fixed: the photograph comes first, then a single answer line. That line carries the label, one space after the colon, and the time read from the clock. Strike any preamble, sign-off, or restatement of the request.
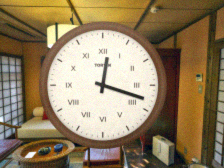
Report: 12:18
